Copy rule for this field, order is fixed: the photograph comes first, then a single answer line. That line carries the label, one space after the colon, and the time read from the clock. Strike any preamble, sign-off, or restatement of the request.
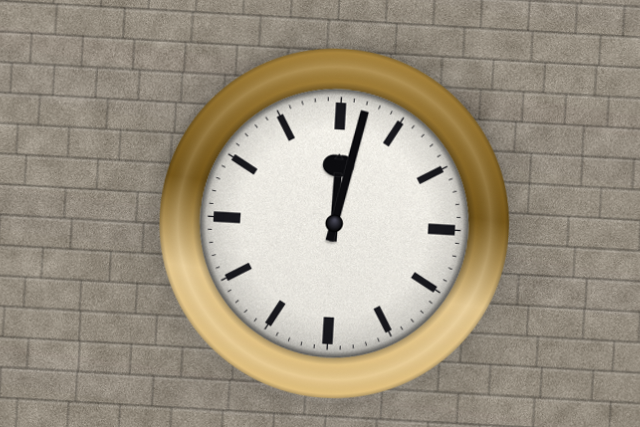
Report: 12:02
